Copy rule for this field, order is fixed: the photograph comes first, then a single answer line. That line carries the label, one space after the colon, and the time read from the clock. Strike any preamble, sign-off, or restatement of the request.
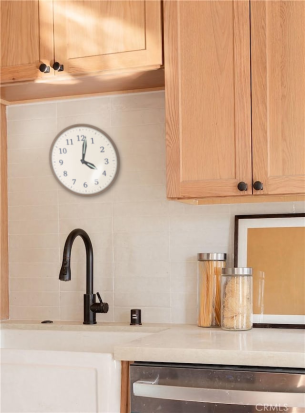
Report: 4:02
